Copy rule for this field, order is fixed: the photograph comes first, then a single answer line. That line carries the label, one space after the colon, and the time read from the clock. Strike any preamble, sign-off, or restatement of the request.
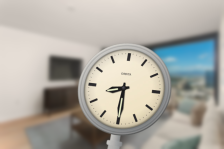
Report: 8:30
